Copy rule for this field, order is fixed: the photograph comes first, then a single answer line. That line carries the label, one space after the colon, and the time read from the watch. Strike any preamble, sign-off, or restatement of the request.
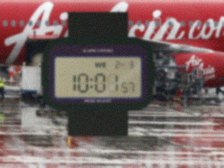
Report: 10:01
